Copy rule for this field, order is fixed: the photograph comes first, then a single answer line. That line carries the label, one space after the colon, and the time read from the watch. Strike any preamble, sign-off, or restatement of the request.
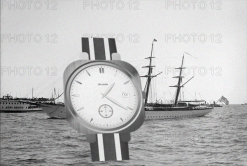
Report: 1:21
